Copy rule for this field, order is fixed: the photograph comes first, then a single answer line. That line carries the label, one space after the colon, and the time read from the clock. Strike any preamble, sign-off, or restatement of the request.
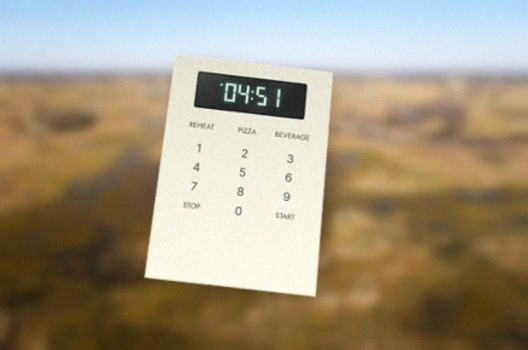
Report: 4:51
